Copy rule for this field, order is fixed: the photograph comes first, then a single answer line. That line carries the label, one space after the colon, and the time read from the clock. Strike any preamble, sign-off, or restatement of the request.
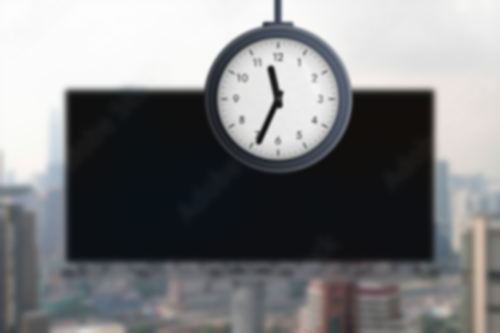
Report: 11:34
